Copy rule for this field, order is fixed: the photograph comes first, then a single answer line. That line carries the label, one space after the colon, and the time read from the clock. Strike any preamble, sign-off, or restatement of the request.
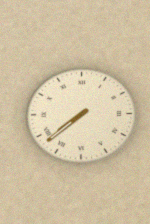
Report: 7:38
